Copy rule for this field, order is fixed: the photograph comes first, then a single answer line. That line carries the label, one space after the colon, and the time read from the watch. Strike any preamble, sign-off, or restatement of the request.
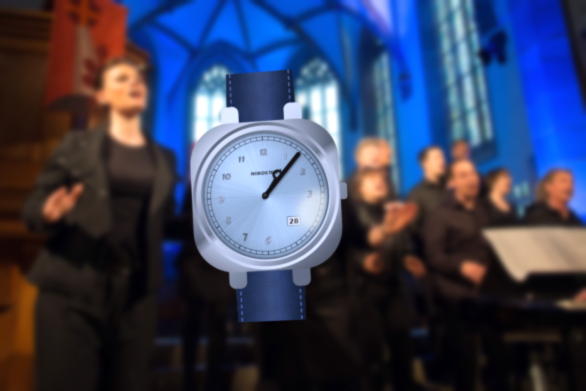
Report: 1:07
